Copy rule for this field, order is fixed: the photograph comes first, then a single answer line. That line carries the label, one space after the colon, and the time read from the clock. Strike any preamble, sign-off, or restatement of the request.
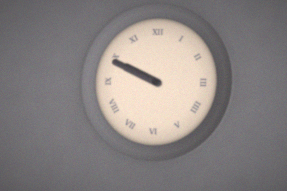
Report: 9:49
